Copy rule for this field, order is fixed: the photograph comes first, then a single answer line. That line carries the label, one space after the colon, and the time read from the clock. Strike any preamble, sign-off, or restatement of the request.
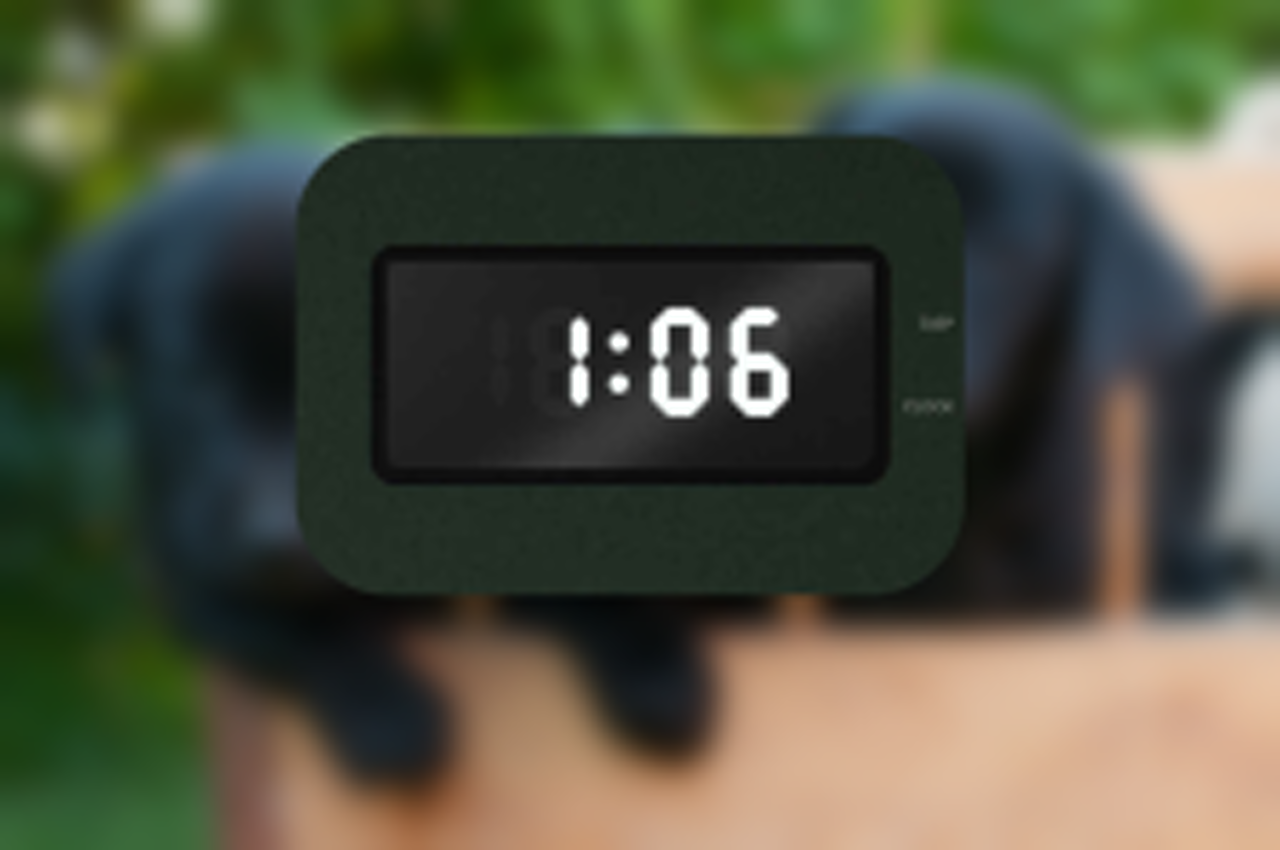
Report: 1:06
